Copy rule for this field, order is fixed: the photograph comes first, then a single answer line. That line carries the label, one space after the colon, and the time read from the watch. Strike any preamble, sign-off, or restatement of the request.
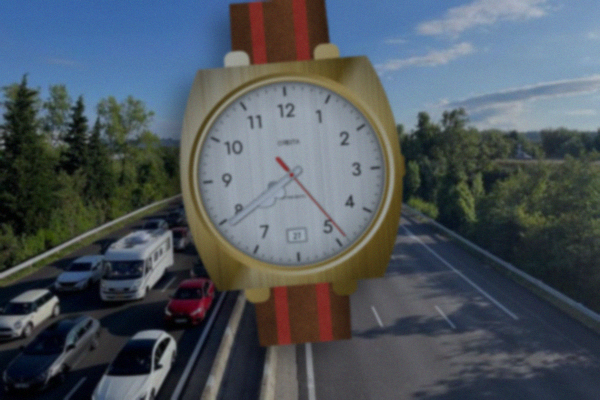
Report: 7:39:24
